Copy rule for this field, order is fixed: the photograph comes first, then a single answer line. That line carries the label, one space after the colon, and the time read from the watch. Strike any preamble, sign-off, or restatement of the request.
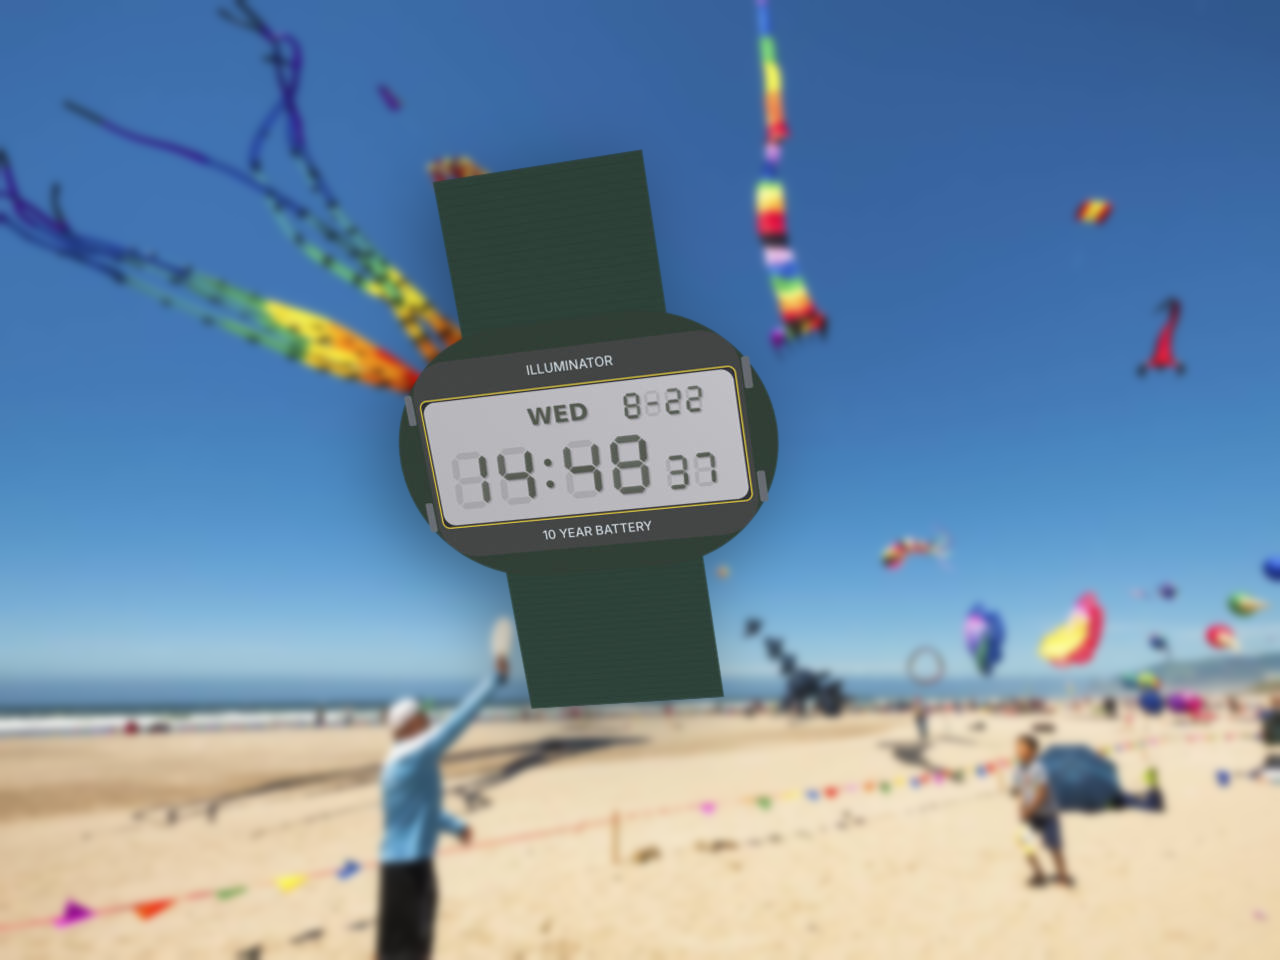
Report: 14:48:37
